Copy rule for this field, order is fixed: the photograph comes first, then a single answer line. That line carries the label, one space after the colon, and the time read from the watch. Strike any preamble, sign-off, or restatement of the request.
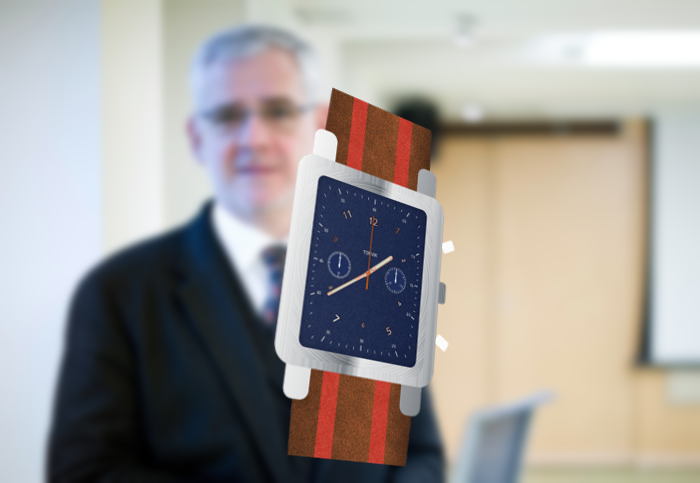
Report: 1:39
